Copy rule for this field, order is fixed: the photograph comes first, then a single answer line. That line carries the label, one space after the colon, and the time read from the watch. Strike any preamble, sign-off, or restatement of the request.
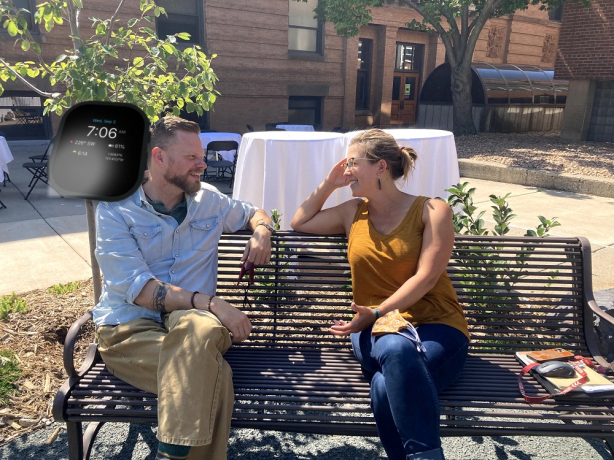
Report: 7:06
